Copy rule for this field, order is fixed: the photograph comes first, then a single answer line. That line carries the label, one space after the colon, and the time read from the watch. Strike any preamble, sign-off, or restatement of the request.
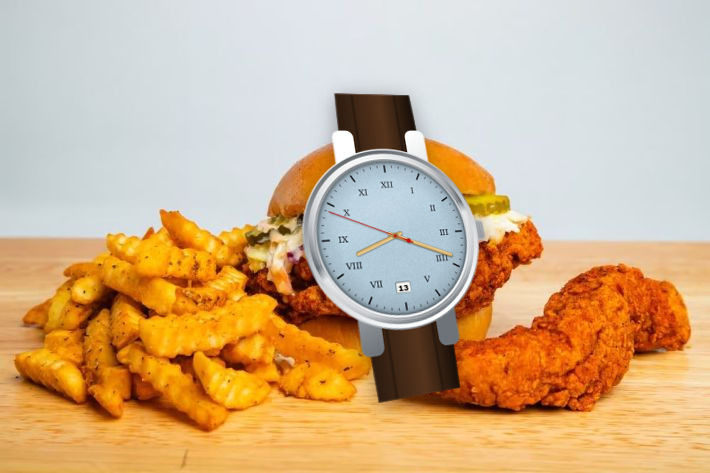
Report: 8:18:49
